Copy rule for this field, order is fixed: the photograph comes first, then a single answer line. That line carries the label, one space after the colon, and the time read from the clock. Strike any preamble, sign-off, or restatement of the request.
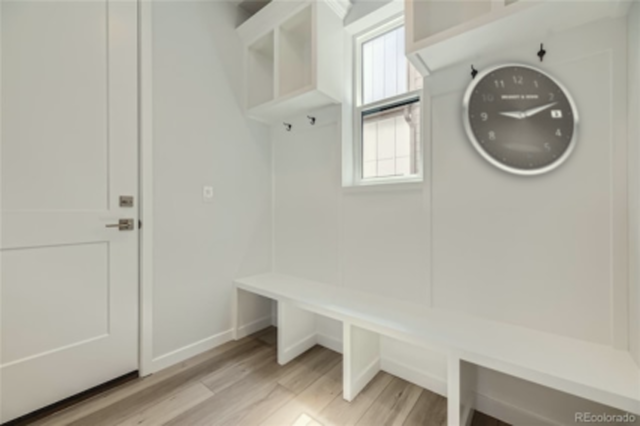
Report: 9:12
